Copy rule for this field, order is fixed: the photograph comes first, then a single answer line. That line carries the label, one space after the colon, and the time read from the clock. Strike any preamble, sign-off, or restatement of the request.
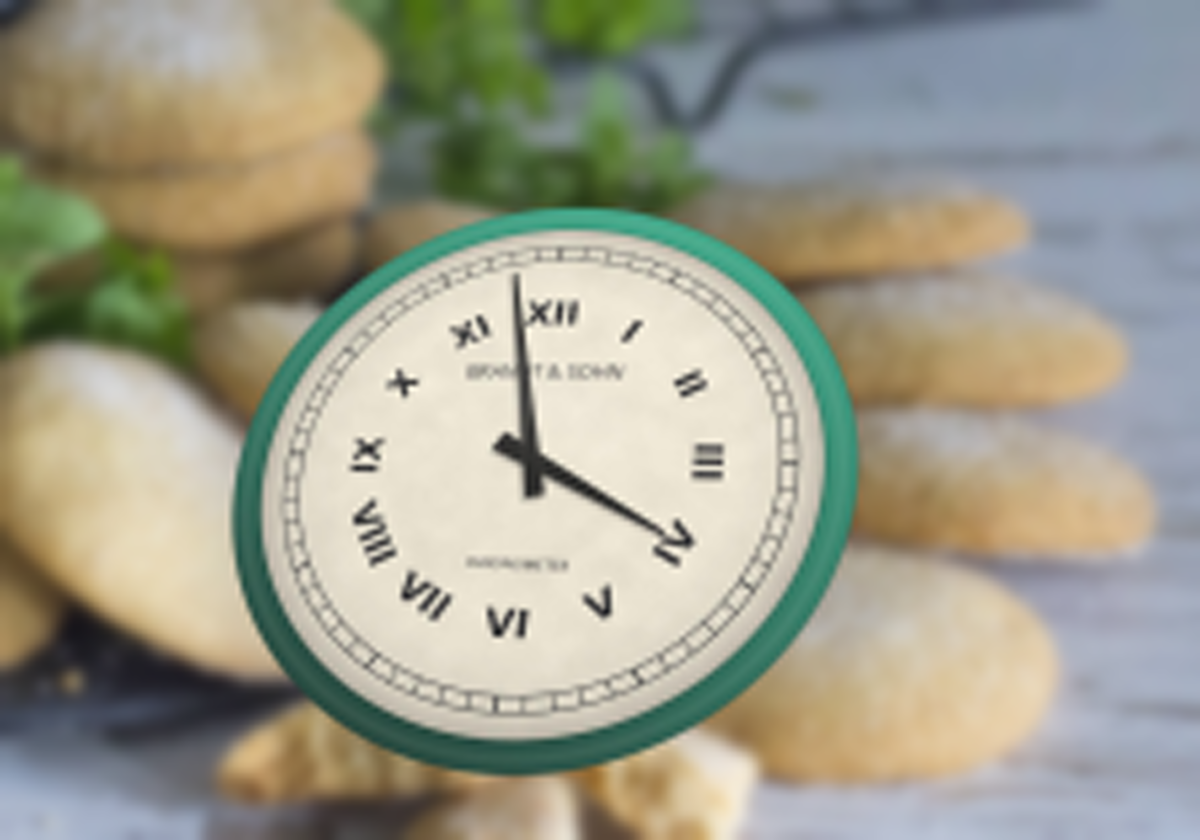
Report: 3:58
